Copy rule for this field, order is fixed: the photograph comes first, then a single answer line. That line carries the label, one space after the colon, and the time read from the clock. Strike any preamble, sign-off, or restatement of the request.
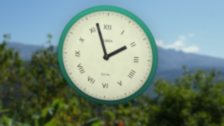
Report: 1:57
